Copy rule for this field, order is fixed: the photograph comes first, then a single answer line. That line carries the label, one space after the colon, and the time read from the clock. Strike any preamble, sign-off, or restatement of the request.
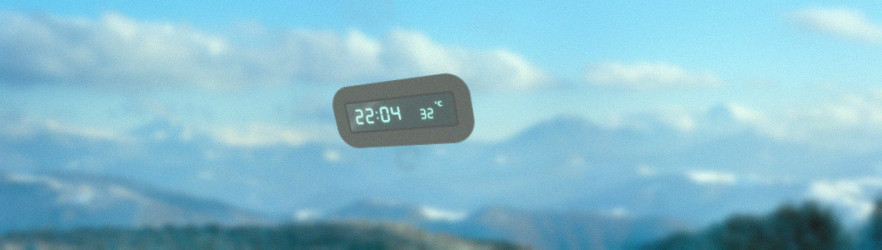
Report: 22:04
